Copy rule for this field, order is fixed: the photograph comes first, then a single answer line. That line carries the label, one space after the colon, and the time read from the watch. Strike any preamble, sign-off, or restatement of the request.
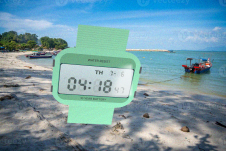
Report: 4:18:47
